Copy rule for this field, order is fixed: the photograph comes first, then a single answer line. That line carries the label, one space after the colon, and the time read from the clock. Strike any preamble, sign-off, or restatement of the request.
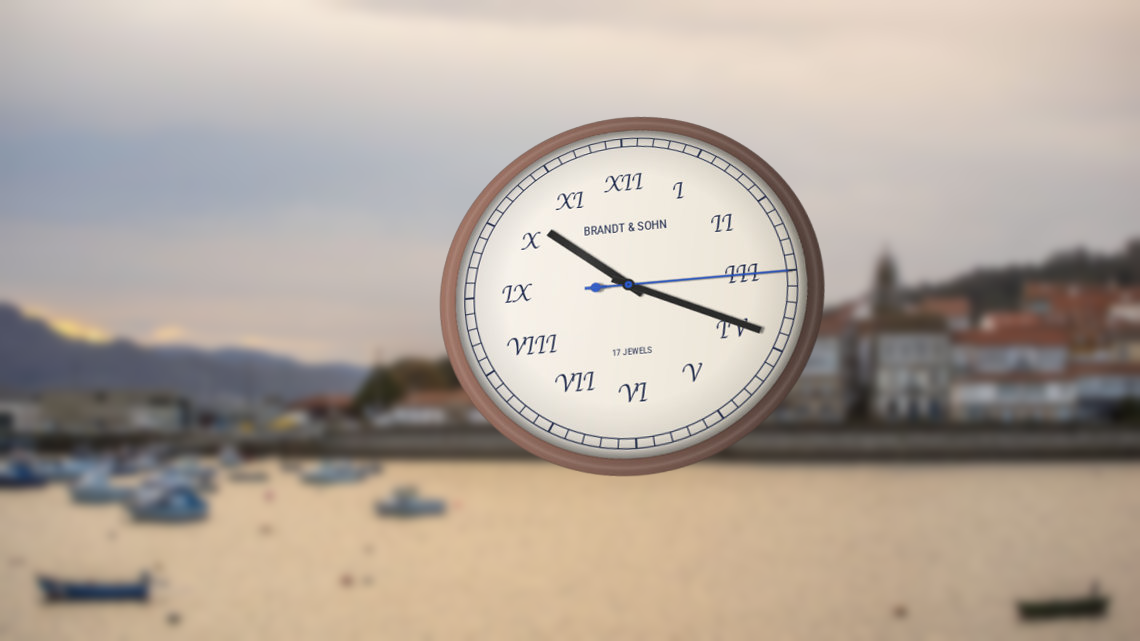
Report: 10:19:15
